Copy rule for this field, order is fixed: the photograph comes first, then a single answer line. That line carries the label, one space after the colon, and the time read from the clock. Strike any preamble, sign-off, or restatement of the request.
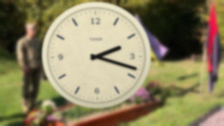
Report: 2:18
